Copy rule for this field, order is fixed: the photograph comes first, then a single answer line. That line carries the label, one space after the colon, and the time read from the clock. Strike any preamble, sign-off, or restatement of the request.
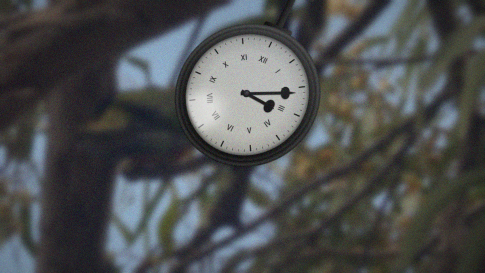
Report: 3:11
